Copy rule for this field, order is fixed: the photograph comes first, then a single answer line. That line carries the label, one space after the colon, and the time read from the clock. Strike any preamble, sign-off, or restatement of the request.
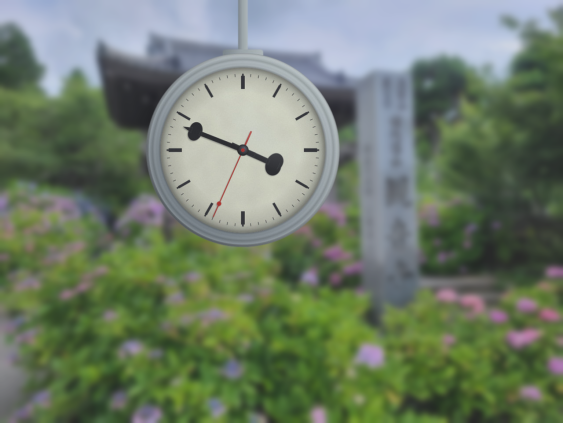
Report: 3:48:34
